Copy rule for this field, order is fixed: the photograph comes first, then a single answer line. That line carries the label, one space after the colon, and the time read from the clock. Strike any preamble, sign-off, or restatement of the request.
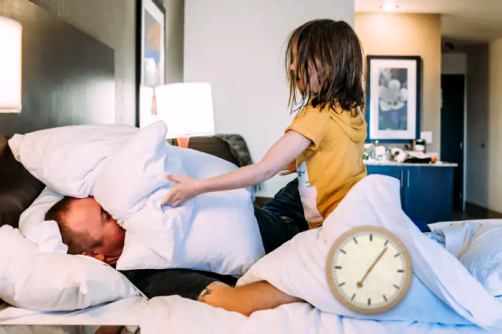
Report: 7:06
